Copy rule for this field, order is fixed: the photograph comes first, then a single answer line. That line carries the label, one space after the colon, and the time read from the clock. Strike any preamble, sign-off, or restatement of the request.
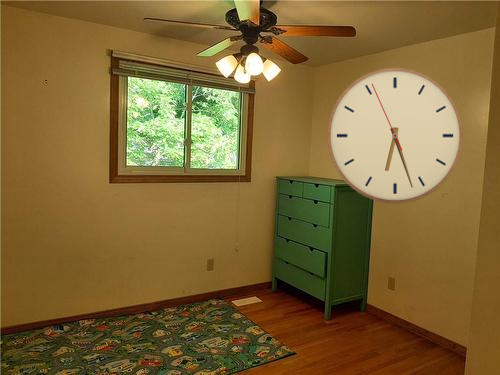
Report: 6:26:56
